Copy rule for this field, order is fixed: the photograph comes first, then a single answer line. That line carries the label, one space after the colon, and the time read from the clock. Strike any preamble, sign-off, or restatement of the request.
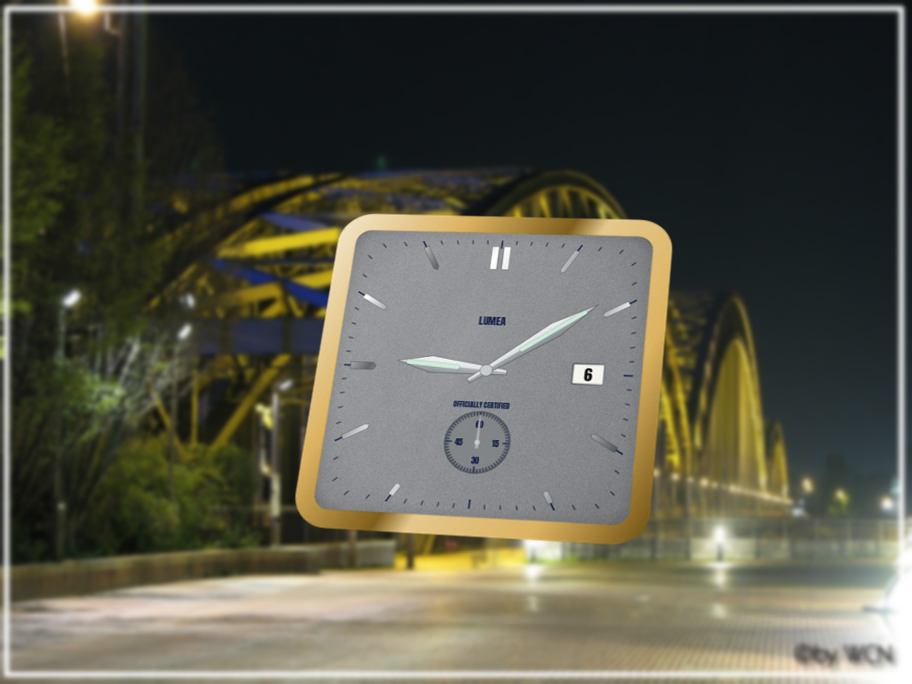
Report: 9:09
